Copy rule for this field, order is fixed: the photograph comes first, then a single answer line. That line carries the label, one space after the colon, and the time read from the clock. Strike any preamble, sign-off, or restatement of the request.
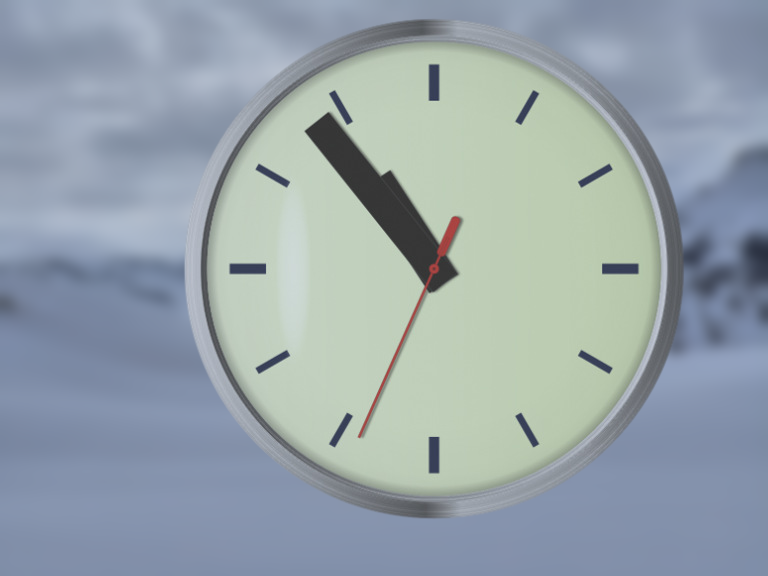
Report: 10:53:34
